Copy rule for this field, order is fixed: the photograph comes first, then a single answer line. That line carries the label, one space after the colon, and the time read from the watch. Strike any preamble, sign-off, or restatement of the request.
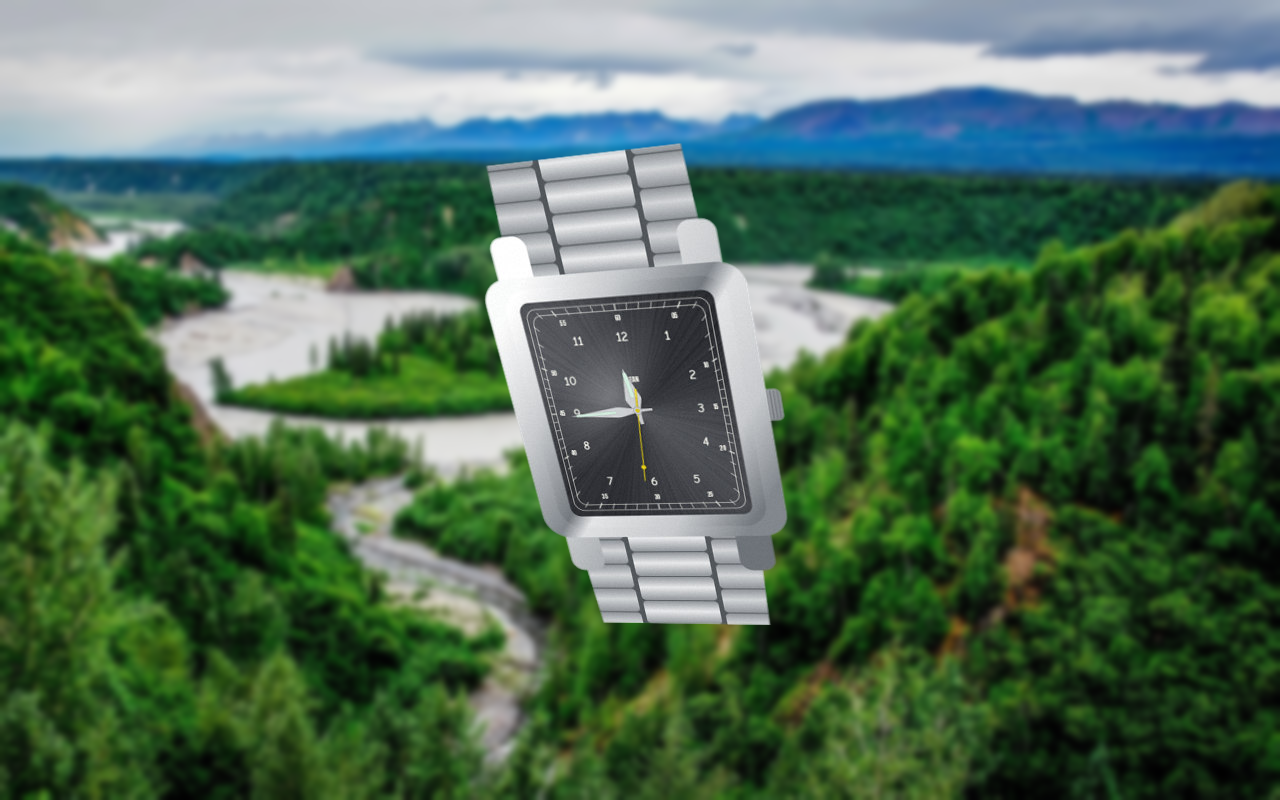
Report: 11:44:31
